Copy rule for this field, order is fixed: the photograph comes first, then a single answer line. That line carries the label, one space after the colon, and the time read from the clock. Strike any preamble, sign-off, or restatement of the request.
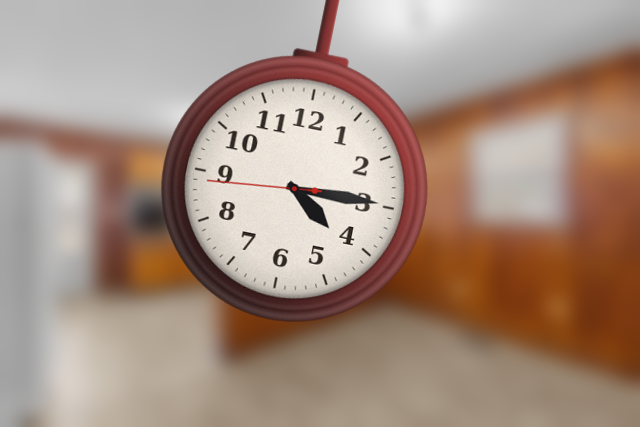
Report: 4:14:44
